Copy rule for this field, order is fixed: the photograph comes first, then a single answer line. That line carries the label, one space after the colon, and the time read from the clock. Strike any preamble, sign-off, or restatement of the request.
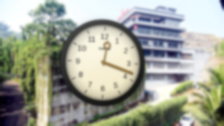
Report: 12:18
